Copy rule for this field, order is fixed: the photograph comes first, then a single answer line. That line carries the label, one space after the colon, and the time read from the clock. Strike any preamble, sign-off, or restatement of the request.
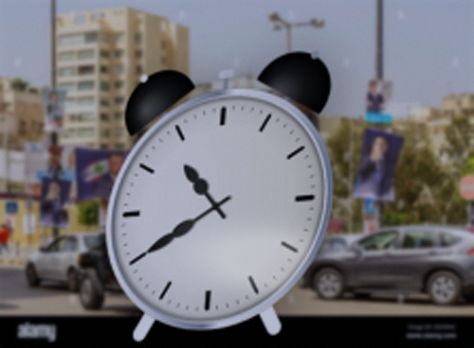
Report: 10:40
